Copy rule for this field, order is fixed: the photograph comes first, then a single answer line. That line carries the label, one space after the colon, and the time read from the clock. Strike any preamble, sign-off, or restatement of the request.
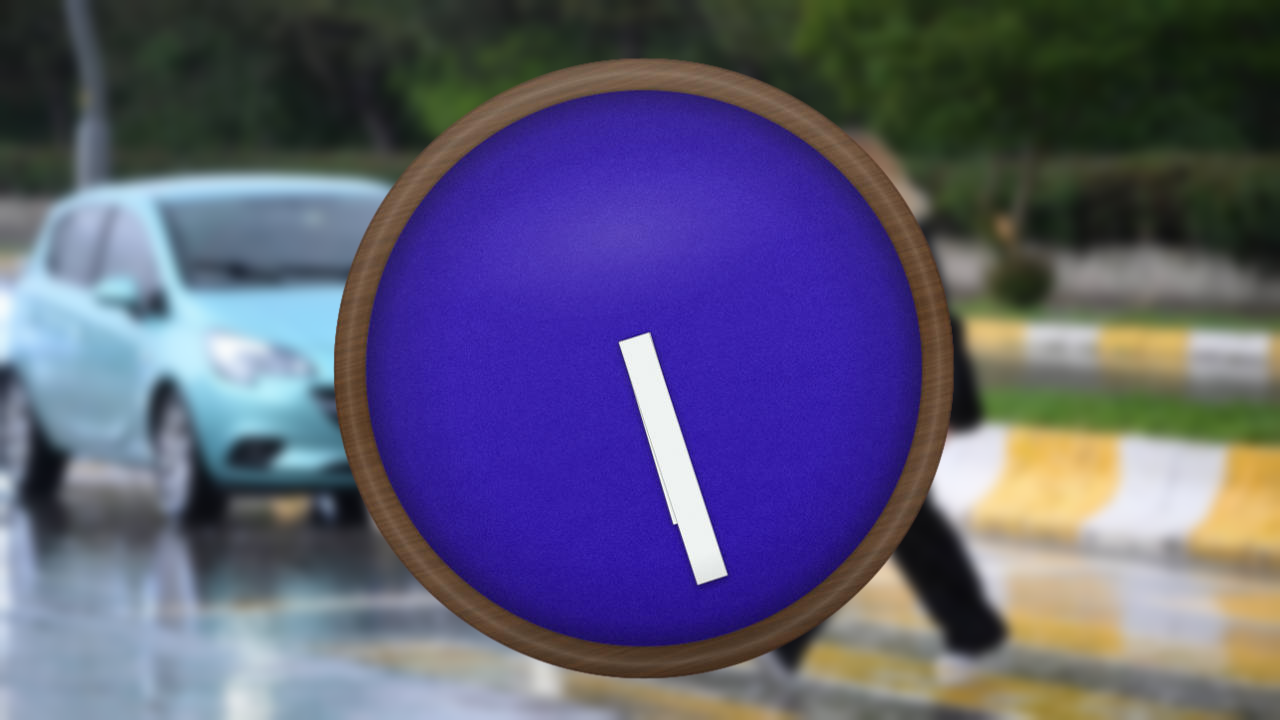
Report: 5:27
